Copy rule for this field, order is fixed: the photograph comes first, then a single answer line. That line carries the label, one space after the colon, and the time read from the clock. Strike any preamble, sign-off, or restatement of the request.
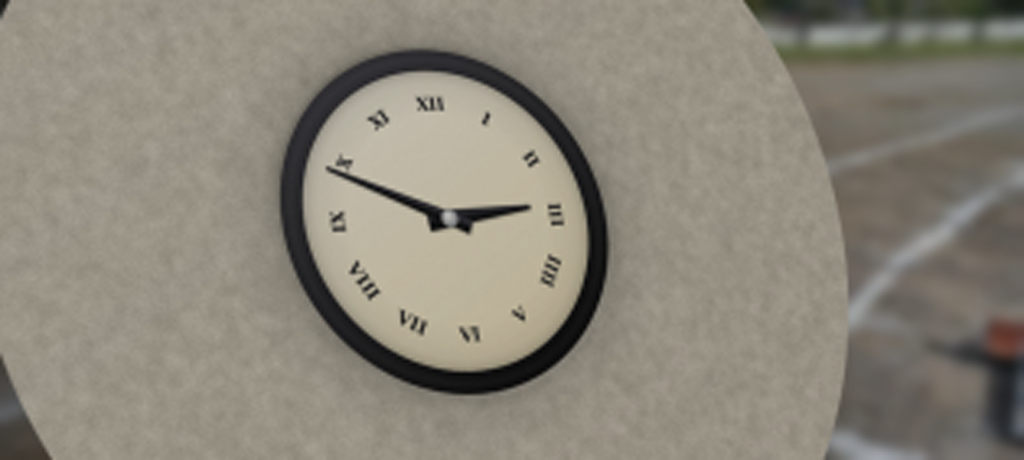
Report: 2:49
